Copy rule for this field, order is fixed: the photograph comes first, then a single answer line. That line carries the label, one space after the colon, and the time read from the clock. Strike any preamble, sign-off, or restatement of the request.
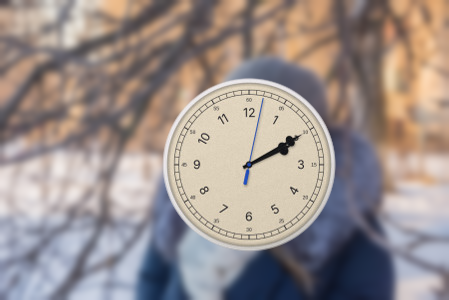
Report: 2:10:02
